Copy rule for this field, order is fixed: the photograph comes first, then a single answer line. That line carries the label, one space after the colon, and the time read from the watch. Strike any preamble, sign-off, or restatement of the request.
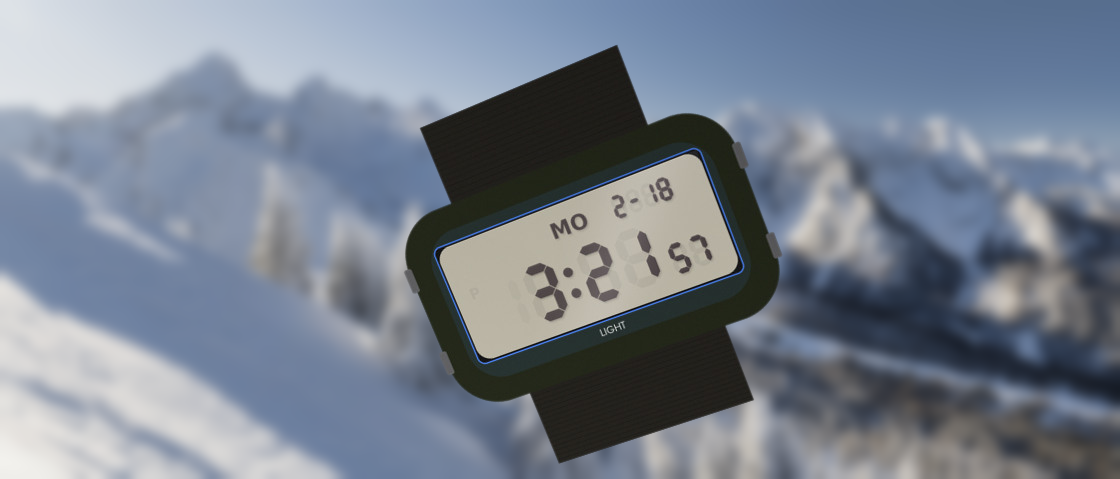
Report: 3:21:57
